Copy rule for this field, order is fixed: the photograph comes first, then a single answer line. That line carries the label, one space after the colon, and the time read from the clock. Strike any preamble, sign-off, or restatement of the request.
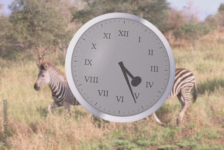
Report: 4:26
